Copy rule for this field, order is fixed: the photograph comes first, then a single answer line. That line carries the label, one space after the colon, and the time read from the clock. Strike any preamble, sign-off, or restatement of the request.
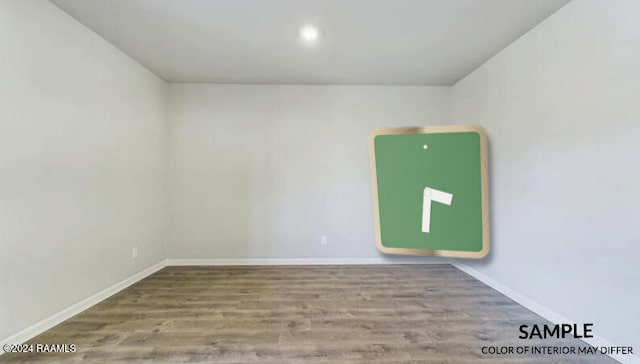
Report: 3:31
